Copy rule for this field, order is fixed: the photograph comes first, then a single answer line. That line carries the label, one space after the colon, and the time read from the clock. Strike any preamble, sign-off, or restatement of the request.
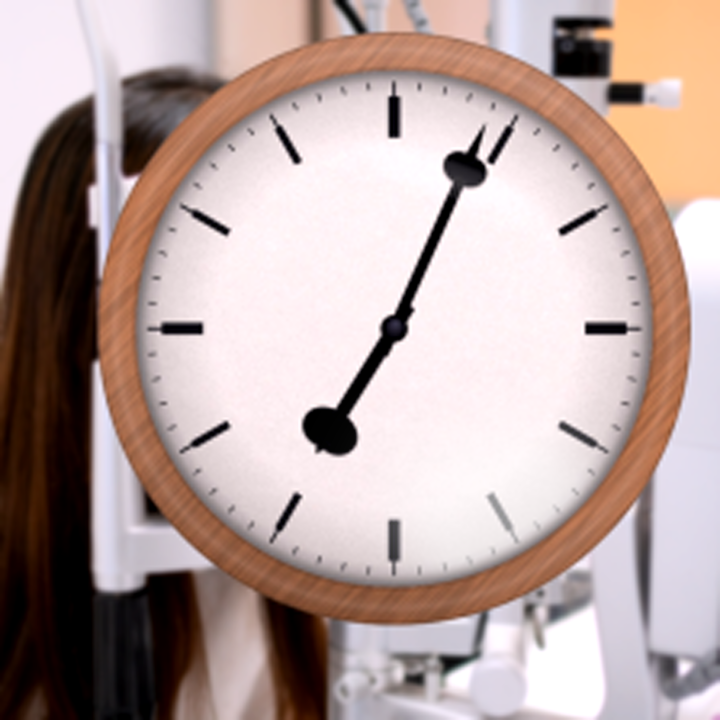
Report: 7:04
